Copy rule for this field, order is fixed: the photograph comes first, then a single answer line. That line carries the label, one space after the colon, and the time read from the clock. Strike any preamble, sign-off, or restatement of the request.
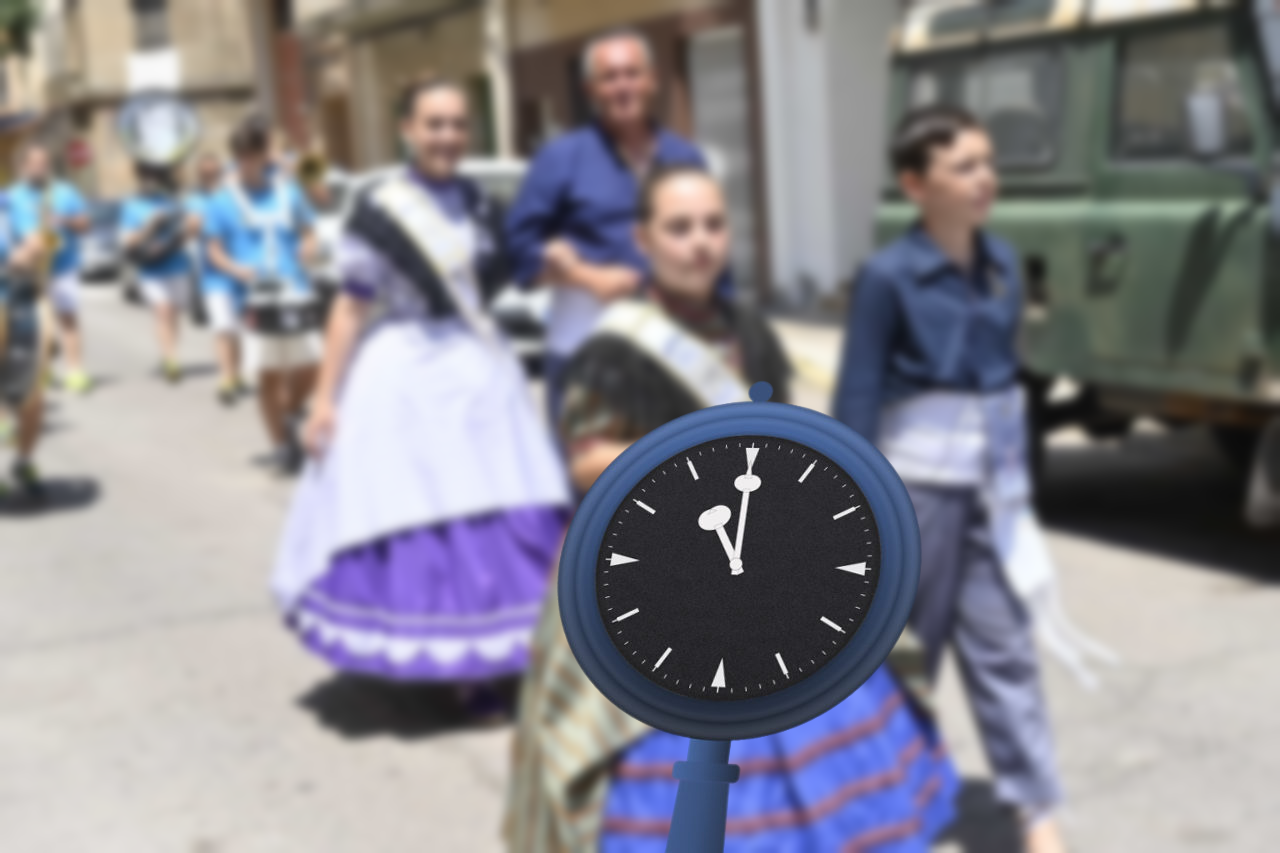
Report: 11:00
